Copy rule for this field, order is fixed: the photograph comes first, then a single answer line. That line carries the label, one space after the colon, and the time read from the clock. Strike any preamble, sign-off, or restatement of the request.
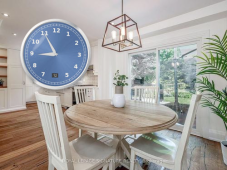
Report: 8:55
